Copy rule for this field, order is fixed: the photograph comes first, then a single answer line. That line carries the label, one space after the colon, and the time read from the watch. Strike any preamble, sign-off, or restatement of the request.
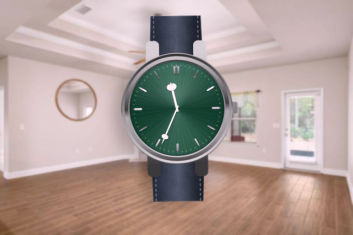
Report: 11:34
